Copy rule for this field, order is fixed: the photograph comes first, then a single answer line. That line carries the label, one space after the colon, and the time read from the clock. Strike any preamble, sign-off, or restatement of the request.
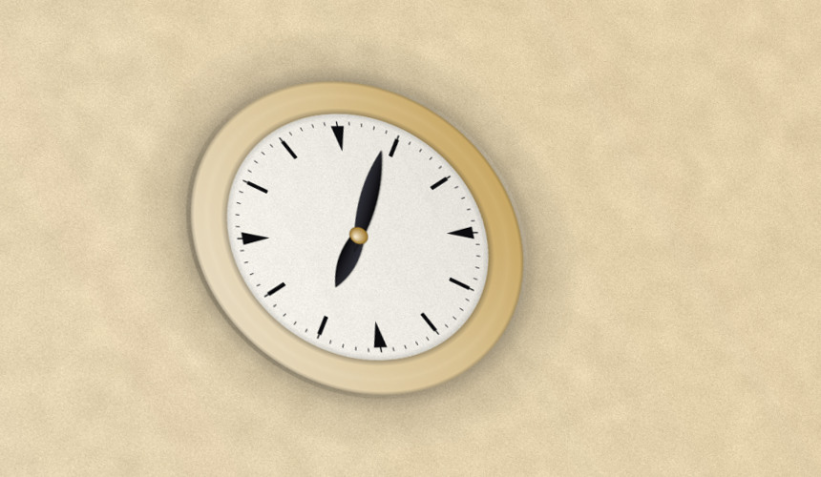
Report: 7:04
